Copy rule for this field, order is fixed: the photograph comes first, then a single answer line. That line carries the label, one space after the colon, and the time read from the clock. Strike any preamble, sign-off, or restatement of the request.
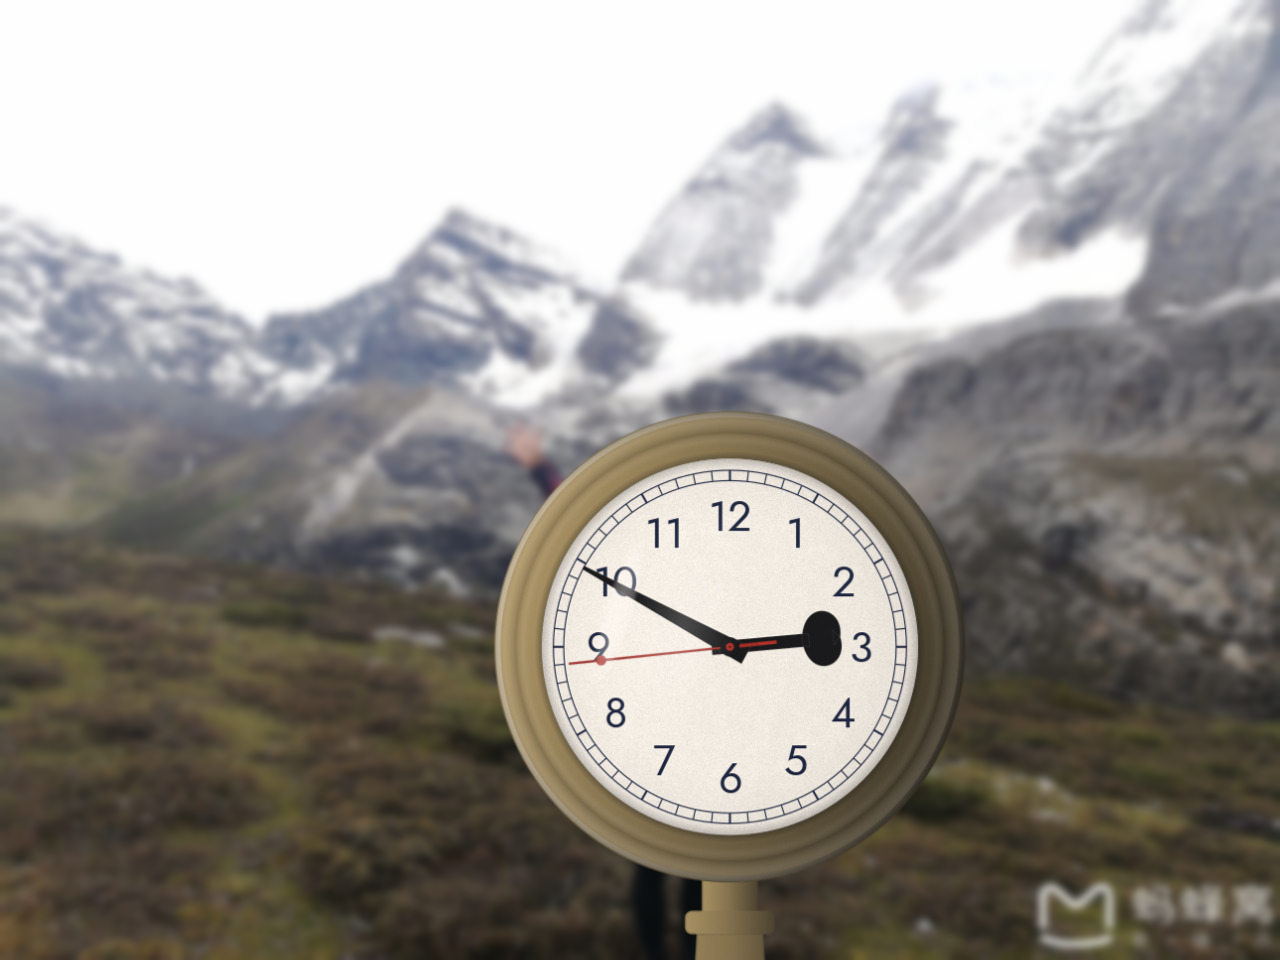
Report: 2:49:44
